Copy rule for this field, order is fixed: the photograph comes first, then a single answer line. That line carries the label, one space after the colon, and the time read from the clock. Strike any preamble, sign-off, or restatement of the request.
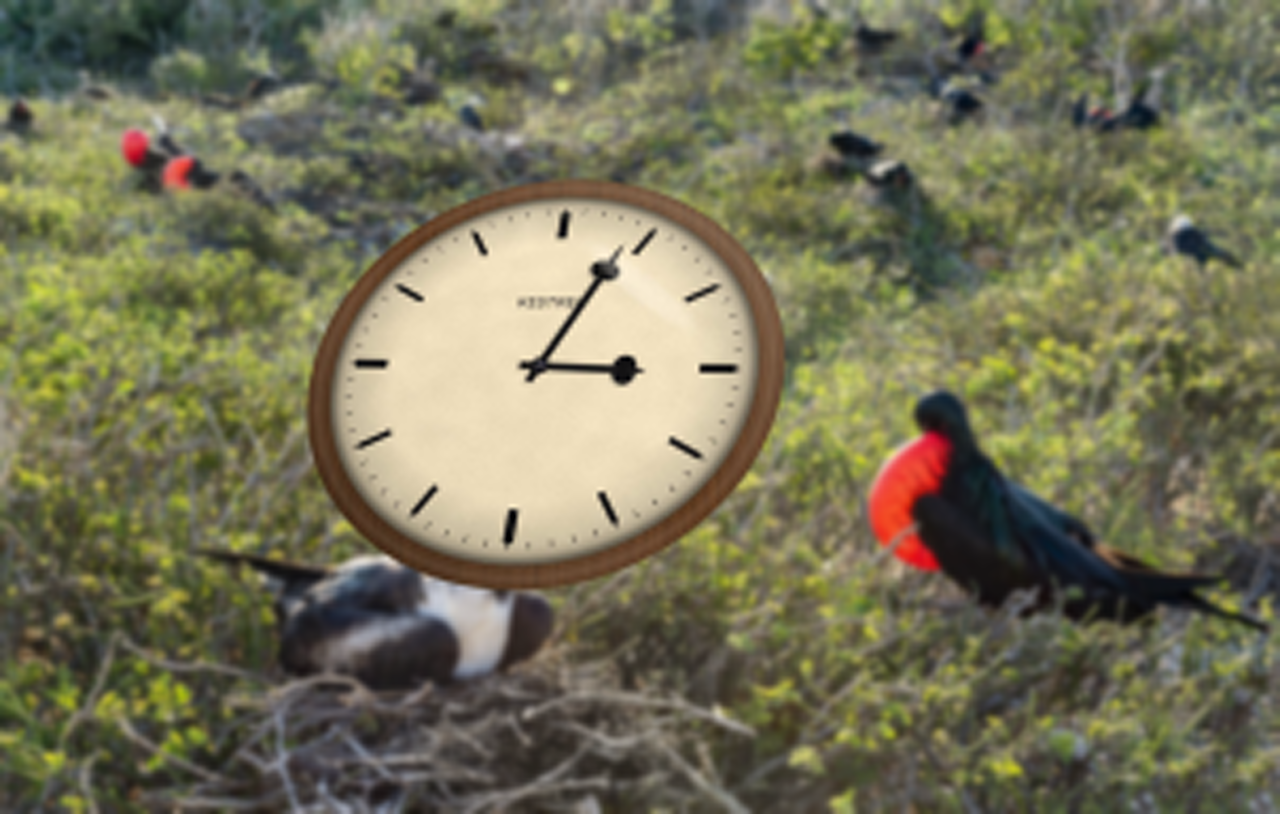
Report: 3:04
